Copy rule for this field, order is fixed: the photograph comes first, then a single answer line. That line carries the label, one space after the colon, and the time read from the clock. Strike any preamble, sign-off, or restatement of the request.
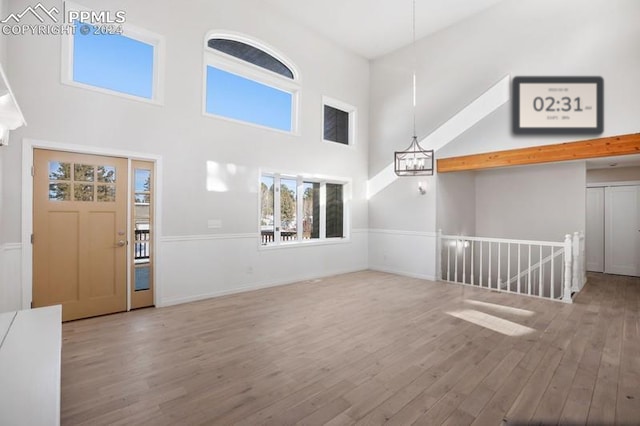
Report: 2:31
